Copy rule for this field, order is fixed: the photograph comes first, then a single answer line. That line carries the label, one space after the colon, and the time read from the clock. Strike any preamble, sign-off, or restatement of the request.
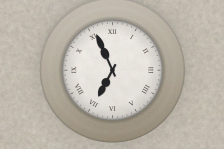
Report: 6:56
